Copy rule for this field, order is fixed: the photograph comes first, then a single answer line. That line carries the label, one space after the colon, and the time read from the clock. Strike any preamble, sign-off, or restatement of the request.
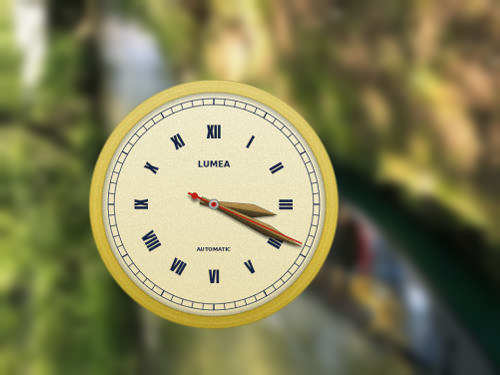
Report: 3:19:19
